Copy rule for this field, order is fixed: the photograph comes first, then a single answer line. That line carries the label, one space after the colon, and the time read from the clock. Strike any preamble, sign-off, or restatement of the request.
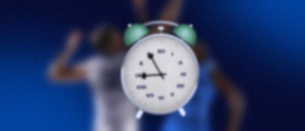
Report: 8:55
